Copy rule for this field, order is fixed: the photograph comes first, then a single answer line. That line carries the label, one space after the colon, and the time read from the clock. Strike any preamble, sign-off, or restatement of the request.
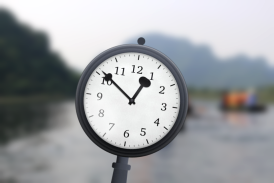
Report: 12:51
